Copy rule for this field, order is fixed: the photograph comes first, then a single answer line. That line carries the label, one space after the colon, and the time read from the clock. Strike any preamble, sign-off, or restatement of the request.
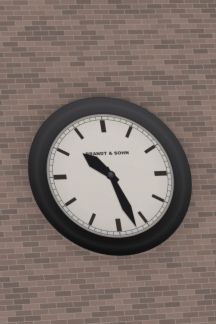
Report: 10:27
